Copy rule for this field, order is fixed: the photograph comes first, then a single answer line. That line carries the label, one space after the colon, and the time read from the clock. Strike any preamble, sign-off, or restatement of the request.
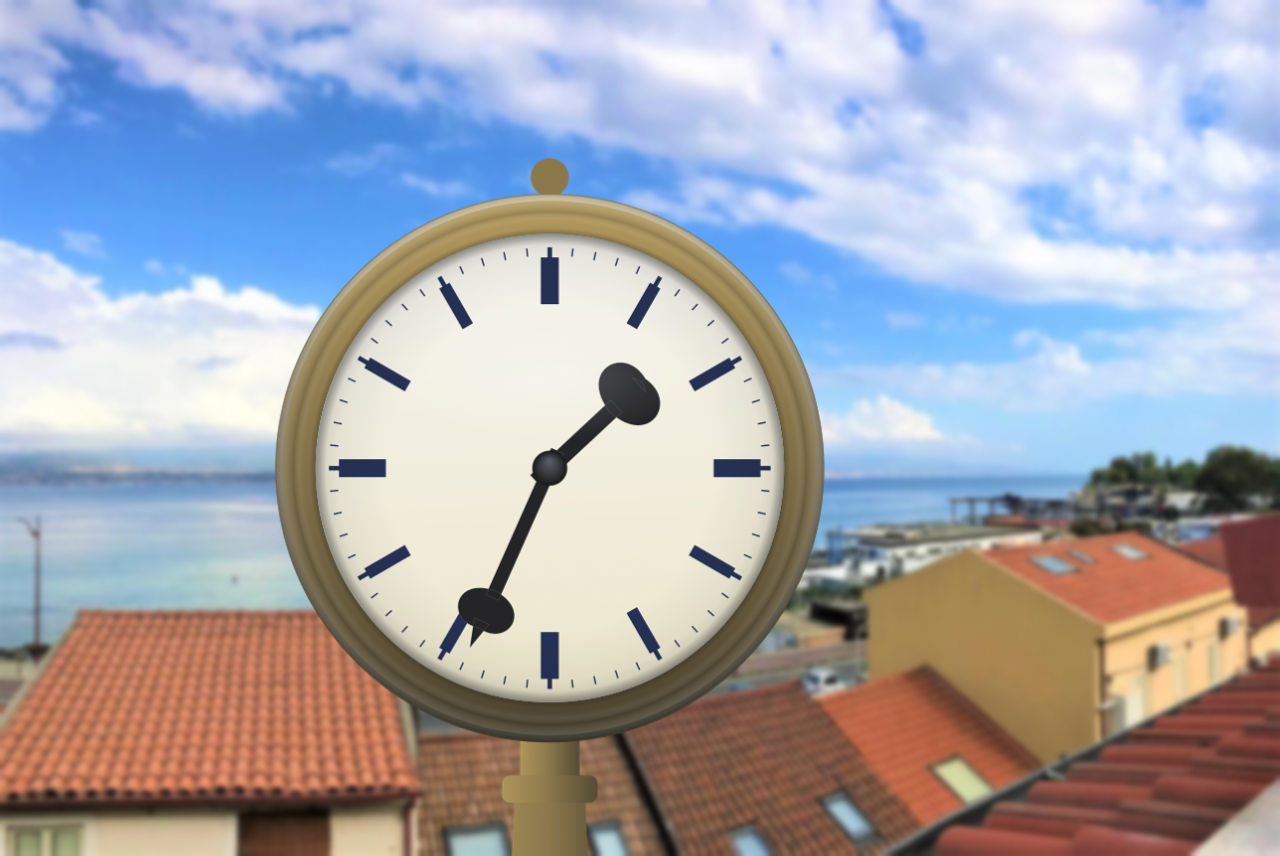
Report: 1:34
